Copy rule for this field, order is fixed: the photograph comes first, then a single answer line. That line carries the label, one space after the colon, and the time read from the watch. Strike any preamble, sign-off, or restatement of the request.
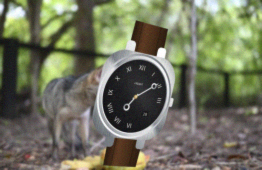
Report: 7:09
